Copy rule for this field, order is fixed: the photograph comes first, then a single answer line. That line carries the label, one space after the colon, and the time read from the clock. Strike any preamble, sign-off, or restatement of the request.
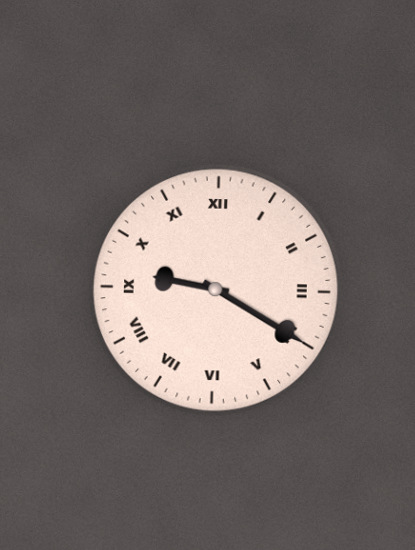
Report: 9:20
